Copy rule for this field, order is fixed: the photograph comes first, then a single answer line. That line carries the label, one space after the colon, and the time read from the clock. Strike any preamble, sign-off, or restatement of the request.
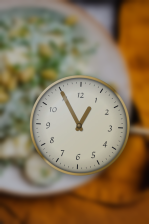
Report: 12:55
